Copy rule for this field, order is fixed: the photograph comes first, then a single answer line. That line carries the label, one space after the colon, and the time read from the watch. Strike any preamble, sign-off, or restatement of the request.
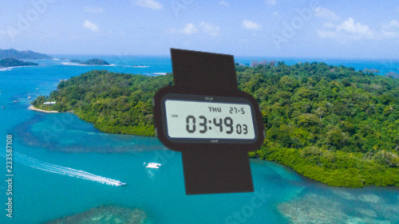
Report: 3:49:03
